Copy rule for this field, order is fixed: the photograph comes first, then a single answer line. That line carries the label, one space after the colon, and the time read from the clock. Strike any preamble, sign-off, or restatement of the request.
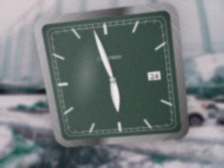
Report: 5:58
